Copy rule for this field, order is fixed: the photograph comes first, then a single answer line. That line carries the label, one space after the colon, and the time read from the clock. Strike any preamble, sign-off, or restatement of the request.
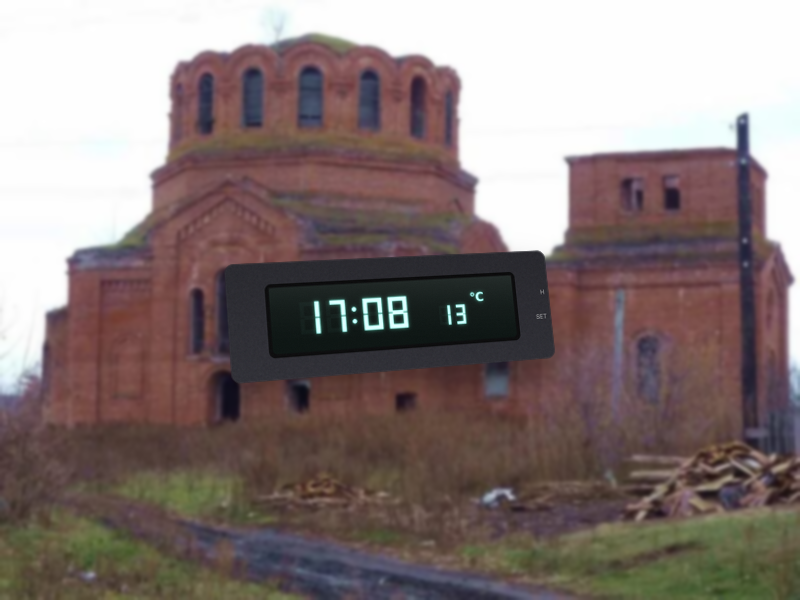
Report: 17:08
